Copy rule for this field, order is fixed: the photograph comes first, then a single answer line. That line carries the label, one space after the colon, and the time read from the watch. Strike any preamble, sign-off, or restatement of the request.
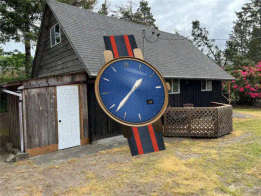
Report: 1:38
